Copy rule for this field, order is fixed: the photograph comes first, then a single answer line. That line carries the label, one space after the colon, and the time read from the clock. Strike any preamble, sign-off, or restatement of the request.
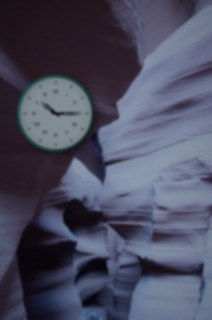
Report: 10:15
